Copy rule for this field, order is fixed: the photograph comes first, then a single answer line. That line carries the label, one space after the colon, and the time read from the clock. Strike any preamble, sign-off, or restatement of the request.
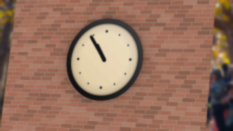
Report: 10:54
